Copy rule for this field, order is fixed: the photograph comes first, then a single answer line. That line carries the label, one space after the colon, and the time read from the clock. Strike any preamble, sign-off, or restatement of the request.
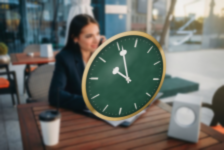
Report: 9:56
